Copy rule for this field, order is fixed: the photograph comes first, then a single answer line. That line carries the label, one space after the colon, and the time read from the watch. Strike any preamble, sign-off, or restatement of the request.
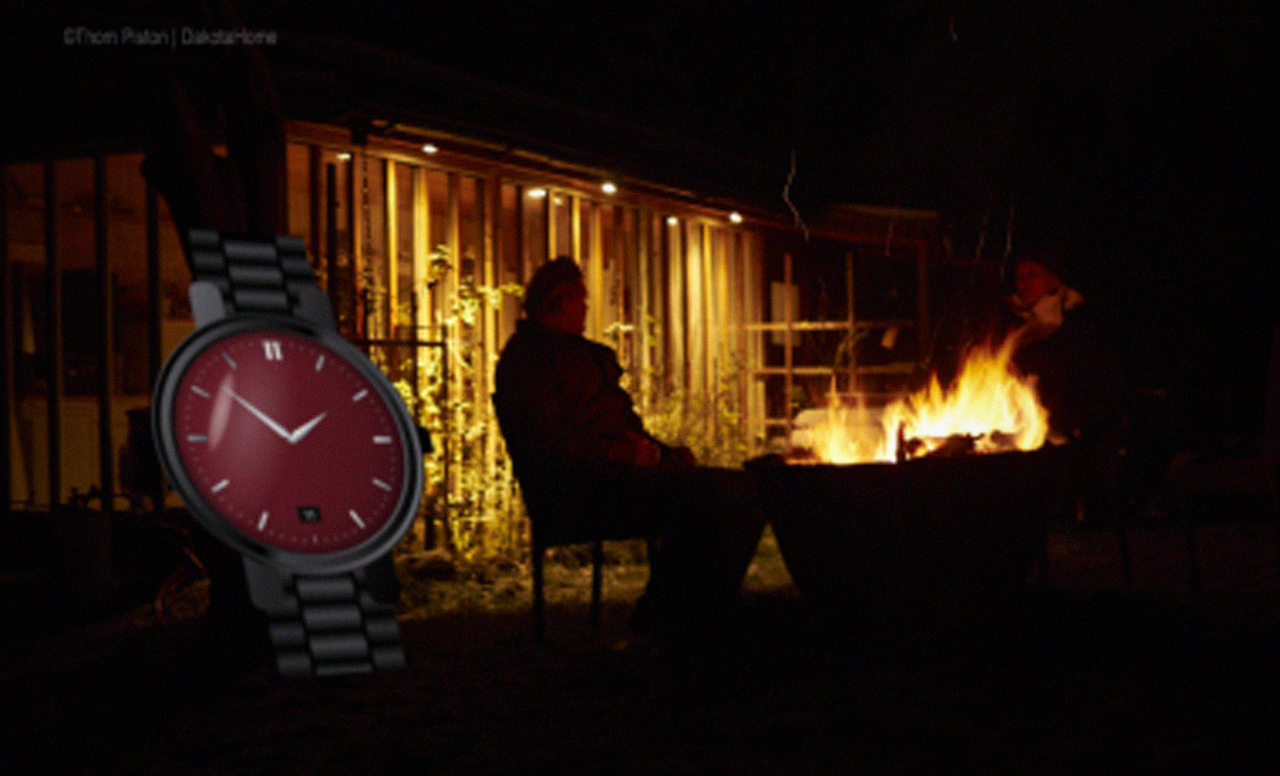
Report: 1:52
